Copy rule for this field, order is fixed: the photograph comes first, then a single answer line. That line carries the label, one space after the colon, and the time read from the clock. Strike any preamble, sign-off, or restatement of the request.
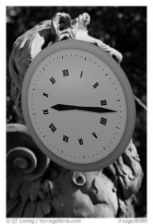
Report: 9:17
